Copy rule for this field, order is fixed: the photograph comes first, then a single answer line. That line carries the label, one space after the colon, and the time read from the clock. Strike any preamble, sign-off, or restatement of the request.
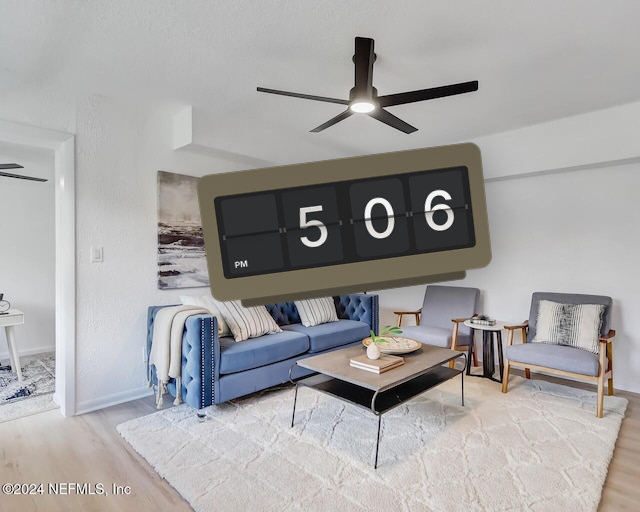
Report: 5:06
